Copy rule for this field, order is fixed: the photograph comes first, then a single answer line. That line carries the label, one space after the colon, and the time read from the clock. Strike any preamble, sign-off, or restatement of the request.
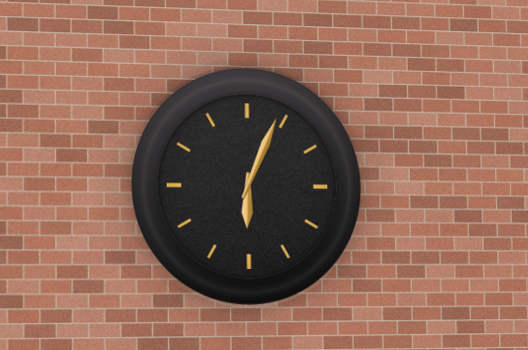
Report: 6:04
